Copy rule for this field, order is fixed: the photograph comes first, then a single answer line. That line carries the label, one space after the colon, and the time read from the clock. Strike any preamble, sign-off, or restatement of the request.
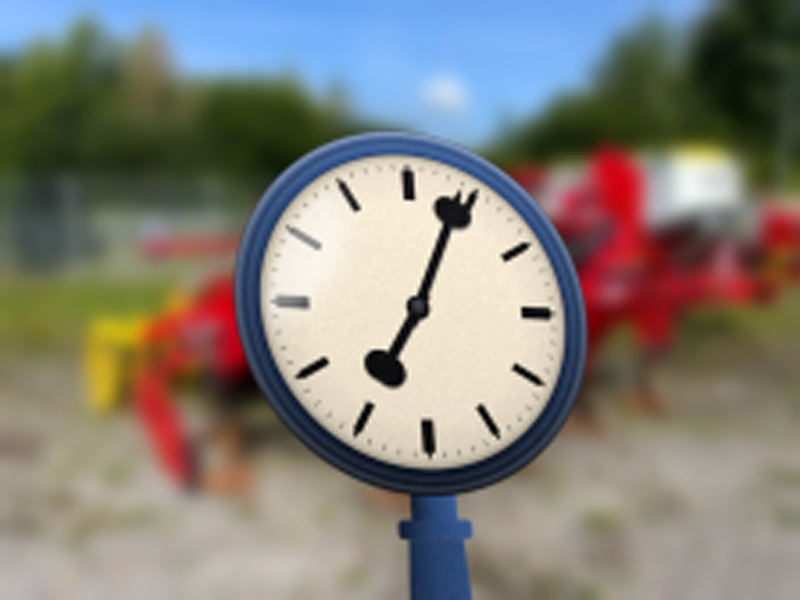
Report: 7:04
